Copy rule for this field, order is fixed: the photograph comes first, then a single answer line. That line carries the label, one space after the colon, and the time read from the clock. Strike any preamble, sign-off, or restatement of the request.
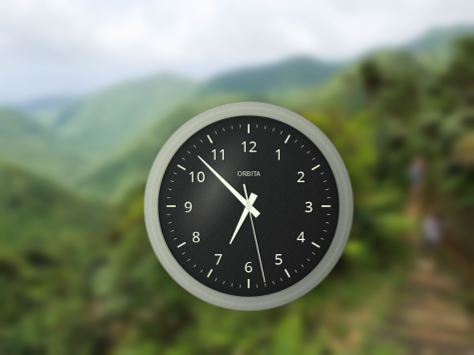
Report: 6:52:28
